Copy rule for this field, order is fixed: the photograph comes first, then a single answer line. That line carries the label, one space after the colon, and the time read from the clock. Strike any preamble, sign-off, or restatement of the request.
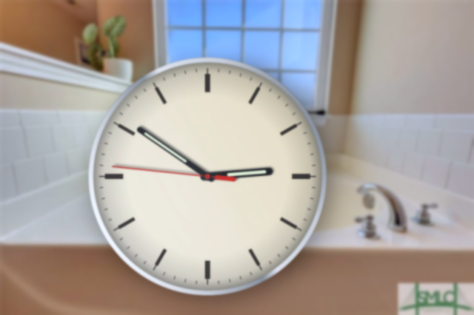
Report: 2:50:46
